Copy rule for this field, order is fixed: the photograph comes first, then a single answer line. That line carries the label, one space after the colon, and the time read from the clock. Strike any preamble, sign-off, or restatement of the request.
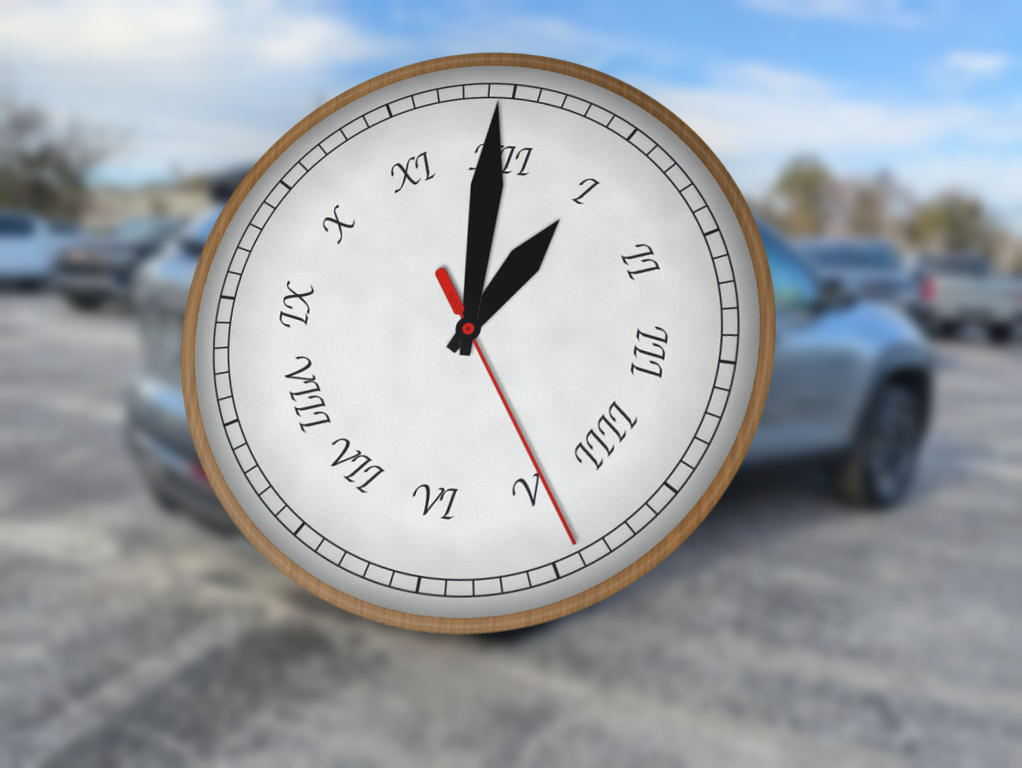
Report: 12:59:24
